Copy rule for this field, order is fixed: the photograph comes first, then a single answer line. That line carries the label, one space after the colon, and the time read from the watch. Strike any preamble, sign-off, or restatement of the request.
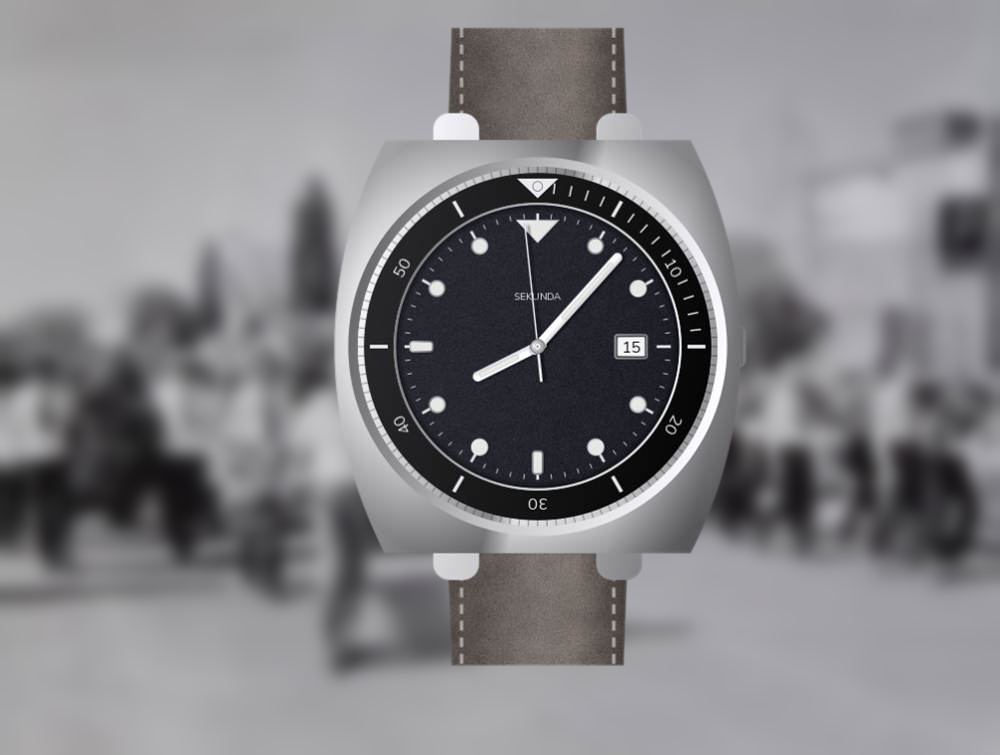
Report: 8:06:59
